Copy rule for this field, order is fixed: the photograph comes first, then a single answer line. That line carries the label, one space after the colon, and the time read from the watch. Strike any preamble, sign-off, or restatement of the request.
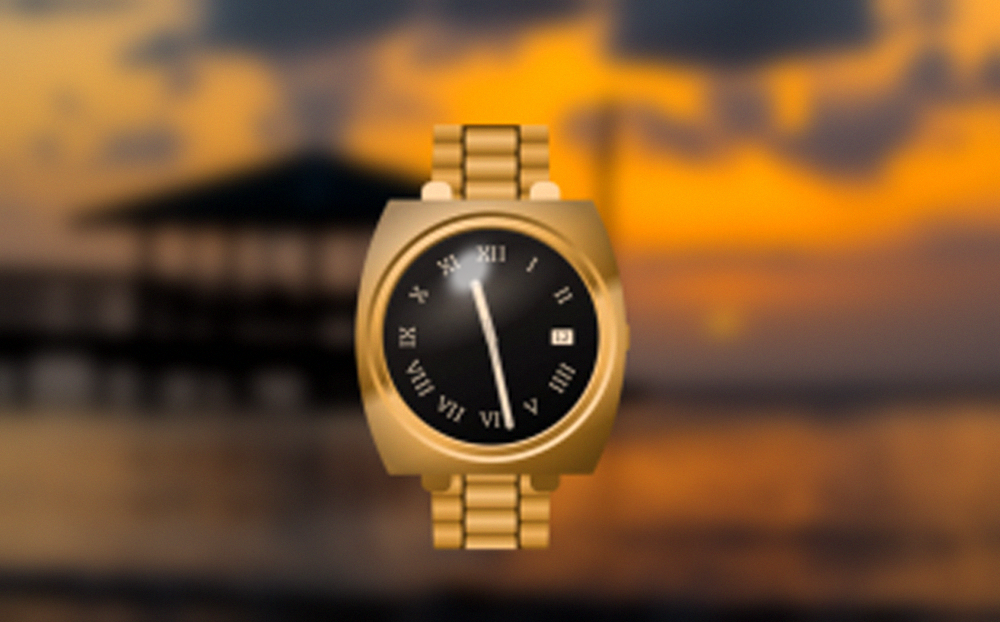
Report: 11:28
